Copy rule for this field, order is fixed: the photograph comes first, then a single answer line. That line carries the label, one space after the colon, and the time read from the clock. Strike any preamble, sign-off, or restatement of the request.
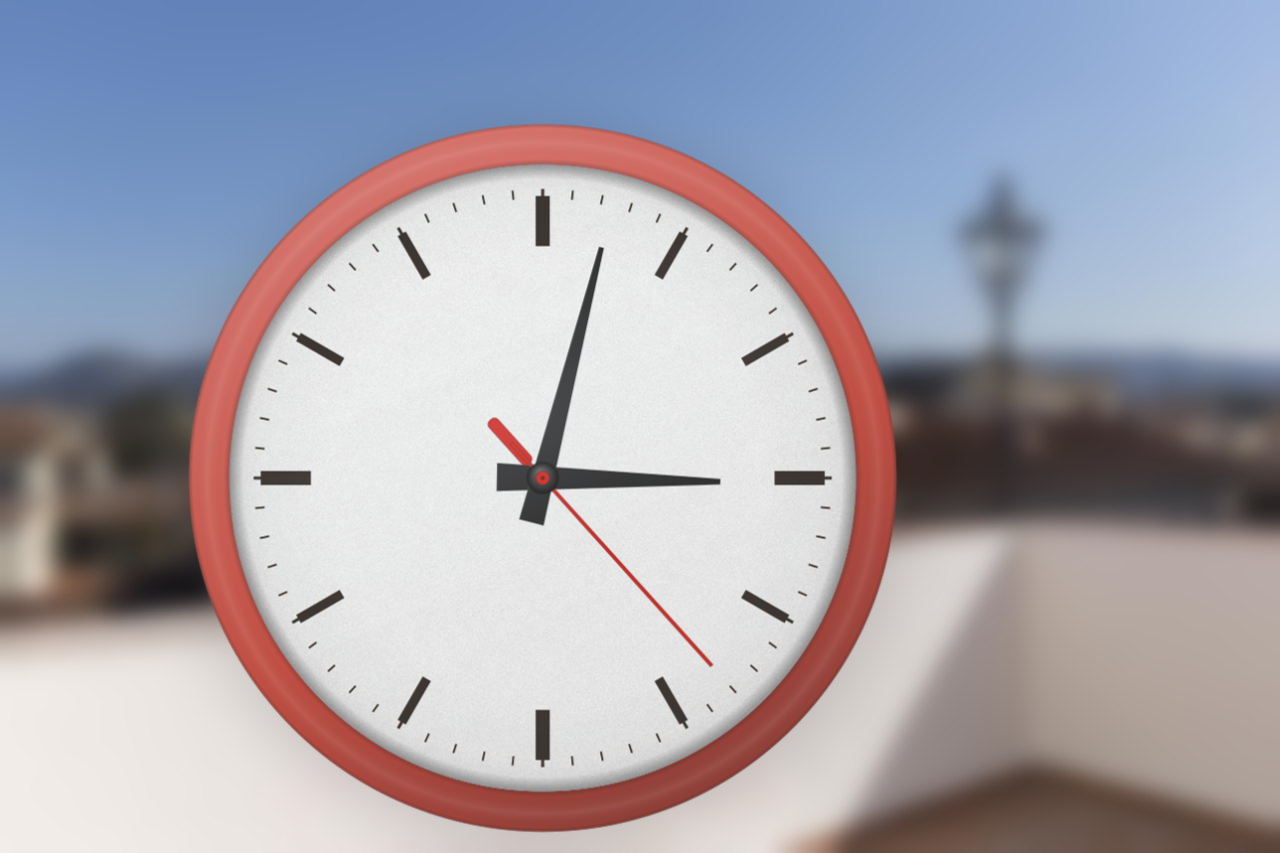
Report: 3:02:23
